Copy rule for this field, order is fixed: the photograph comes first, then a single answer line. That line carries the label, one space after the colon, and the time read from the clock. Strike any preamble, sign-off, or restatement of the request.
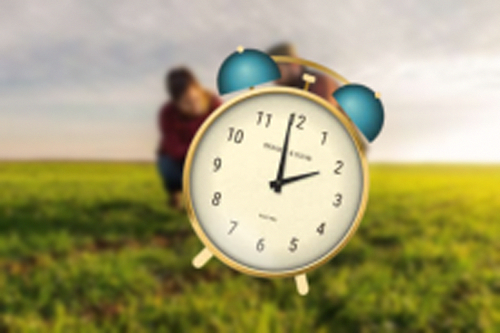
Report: 1:59
